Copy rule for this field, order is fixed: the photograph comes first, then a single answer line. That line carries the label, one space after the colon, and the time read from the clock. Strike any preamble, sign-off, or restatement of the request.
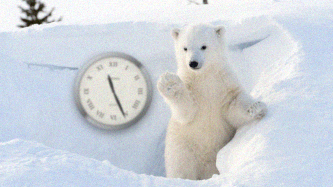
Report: 11:26
